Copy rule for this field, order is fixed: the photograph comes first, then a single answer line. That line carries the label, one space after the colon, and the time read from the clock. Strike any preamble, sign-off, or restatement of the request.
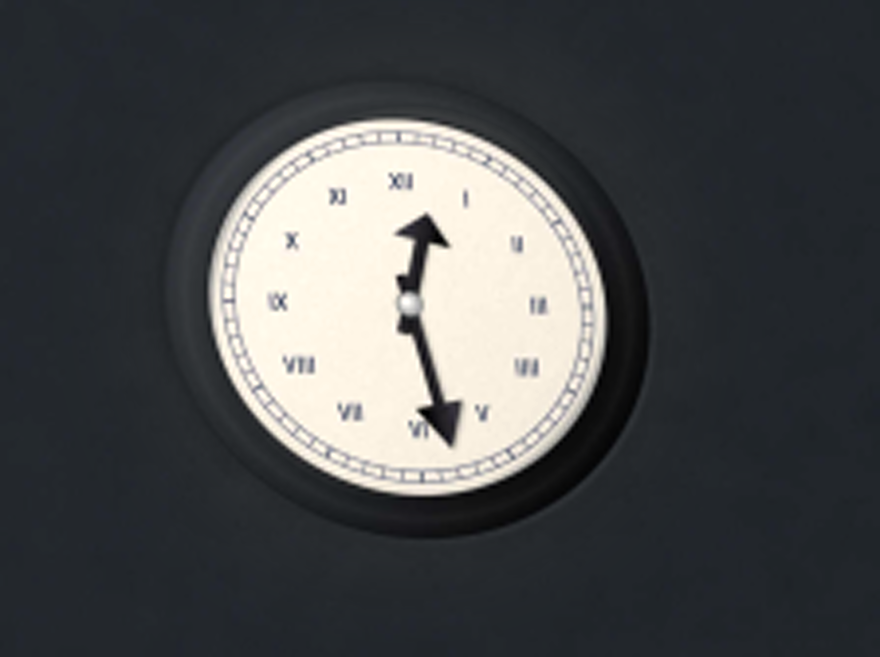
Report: 12:28
